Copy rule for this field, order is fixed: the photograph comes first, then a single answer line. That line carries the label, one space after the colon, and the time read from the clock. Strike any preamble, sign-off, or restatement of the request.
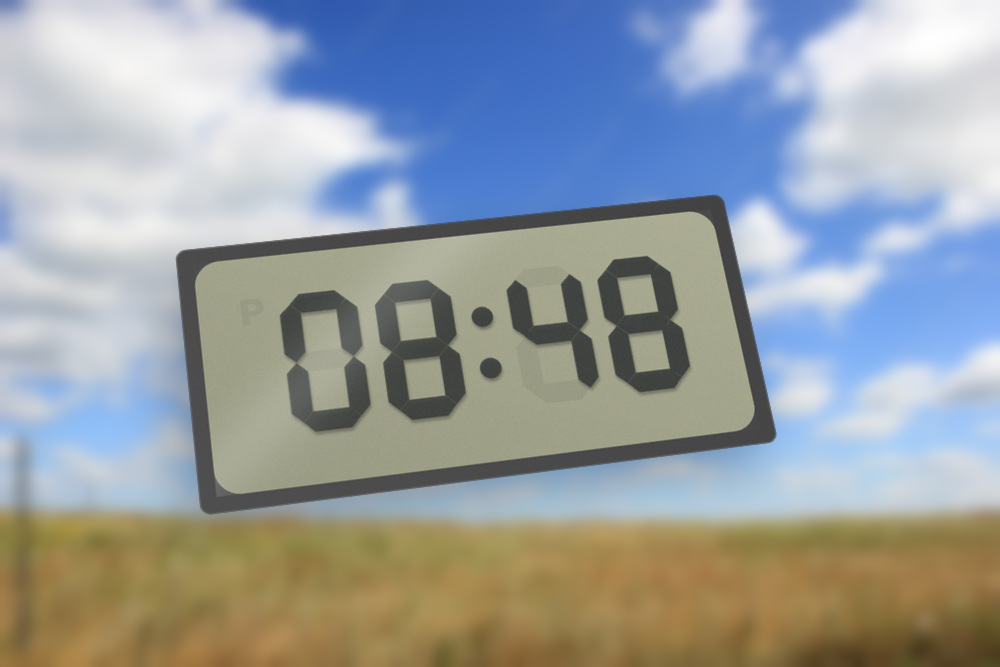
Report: 8:48
